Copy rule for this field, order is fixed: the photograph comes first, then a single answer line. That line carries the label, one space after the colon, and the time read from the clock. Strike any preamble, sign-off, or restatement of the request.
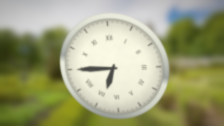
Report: 6:45
